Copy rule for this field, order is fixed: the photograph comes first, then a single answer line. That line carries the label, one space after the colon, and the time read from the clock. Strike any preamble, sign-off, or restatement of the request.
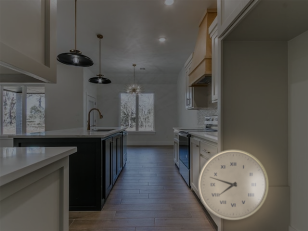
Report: 7:48
